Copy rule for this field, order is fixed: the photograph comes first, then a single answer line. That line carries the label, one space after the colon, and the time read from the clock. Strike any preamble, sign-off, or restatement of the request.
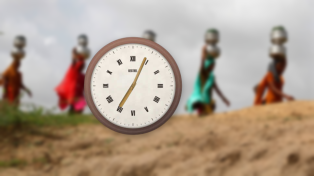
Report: 7:04
